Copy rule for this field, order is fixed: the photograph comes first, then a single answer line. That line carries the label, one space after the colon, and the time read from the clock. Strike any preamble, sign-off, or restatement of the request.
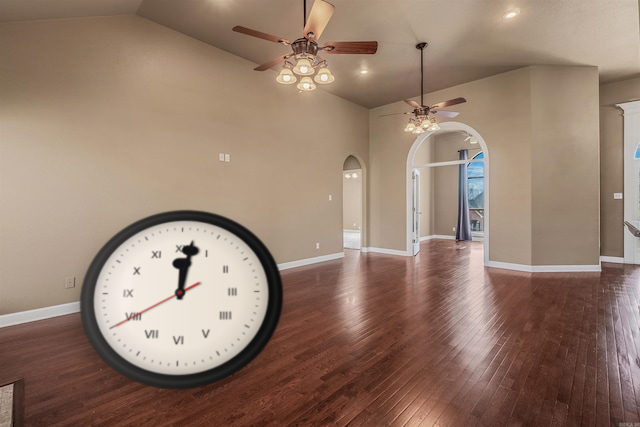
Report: 12:01:40
